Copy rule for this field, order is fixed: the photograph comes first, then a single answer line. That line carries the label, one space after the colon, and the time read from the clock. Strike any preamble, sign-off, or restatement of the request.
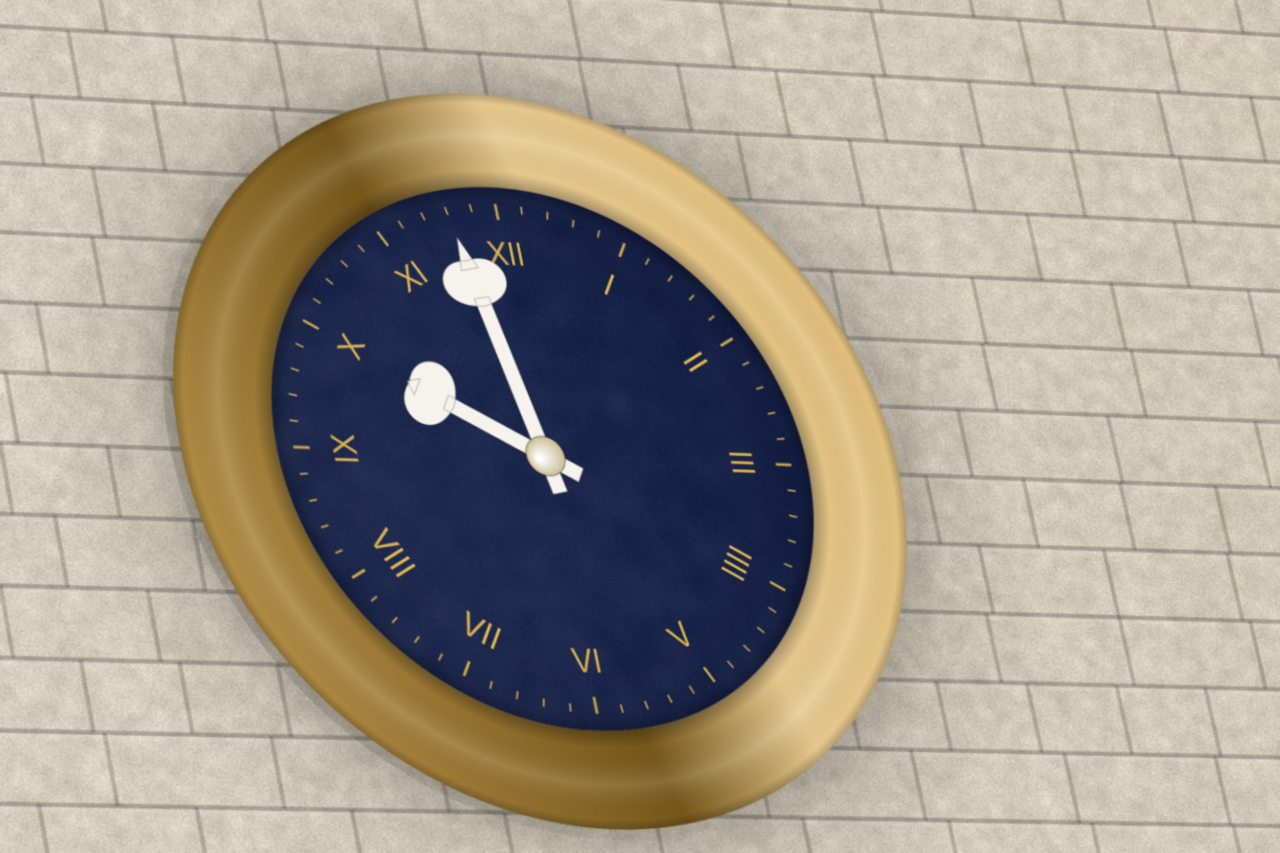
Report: 9:58
